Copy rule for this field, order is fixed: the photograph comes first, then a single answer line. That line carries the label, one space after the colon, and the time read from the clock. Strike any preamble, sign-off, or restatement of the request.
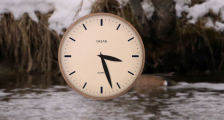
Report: 3:27
